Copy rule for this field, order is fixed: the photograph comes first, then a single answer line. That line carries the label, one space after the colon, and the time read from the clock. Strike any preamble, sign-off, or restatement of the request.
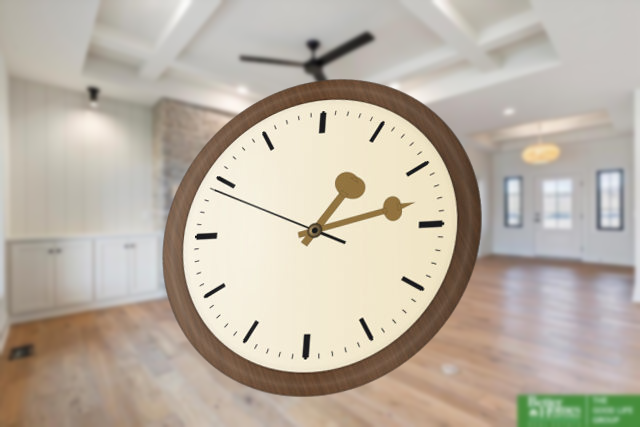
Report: 1:12:49
